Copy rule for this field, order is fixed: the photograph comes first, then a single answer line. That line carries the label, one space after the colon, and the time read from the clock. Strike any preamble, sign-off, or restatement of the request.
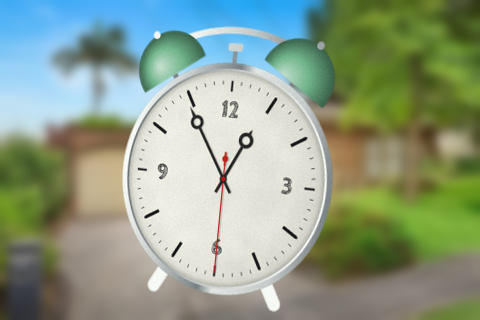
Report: 12:54:30
